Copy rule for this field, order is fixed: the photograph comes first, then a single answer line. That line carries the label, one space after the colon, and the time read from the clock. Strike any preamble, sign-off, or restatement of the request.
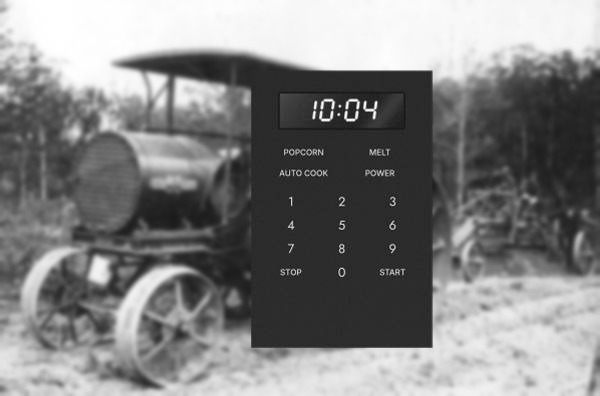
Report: 10:04
